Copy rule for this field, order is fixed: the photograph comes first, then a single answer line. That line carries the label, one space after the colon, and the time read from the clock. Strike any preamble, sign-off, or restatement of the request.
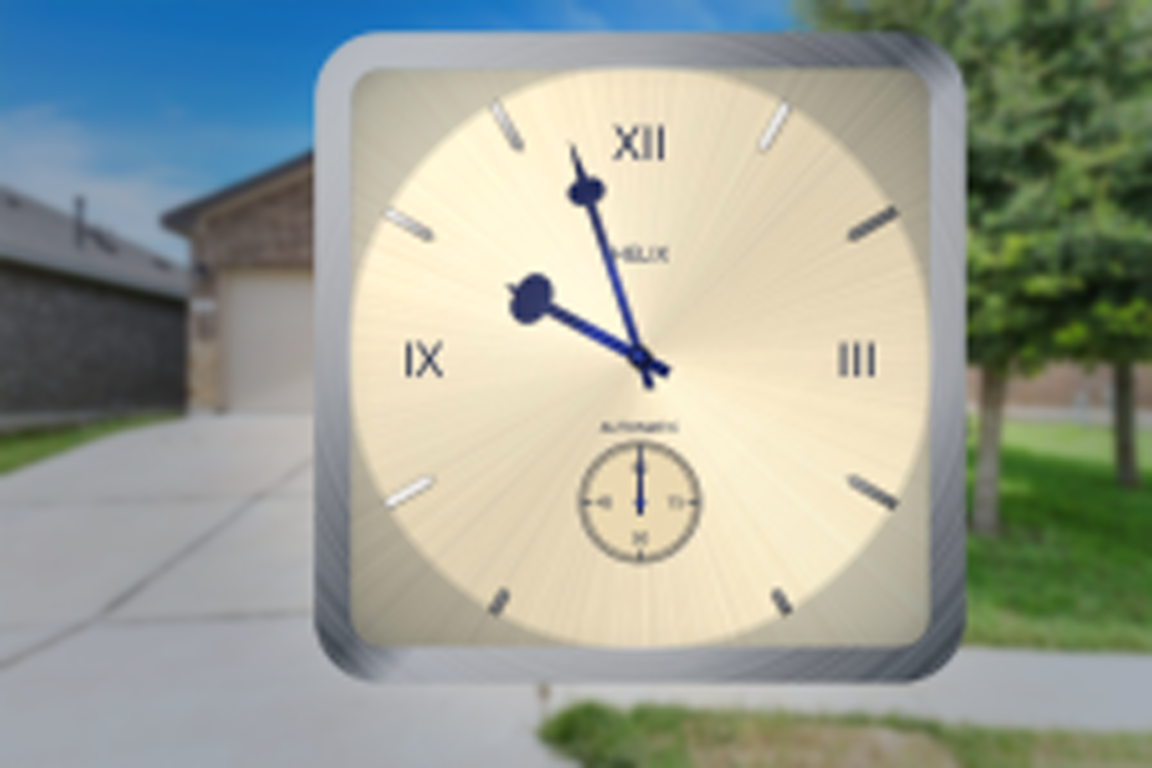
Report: 9:57
